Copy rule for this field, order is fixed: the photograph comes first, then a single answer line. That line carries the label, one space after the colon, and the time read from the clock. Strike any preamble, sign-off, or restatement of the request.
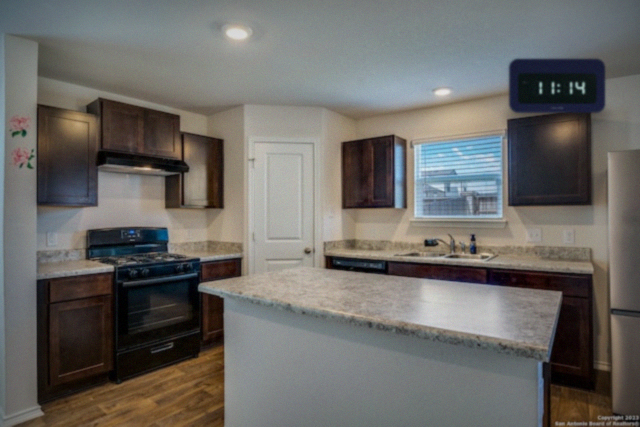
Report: 11:14
